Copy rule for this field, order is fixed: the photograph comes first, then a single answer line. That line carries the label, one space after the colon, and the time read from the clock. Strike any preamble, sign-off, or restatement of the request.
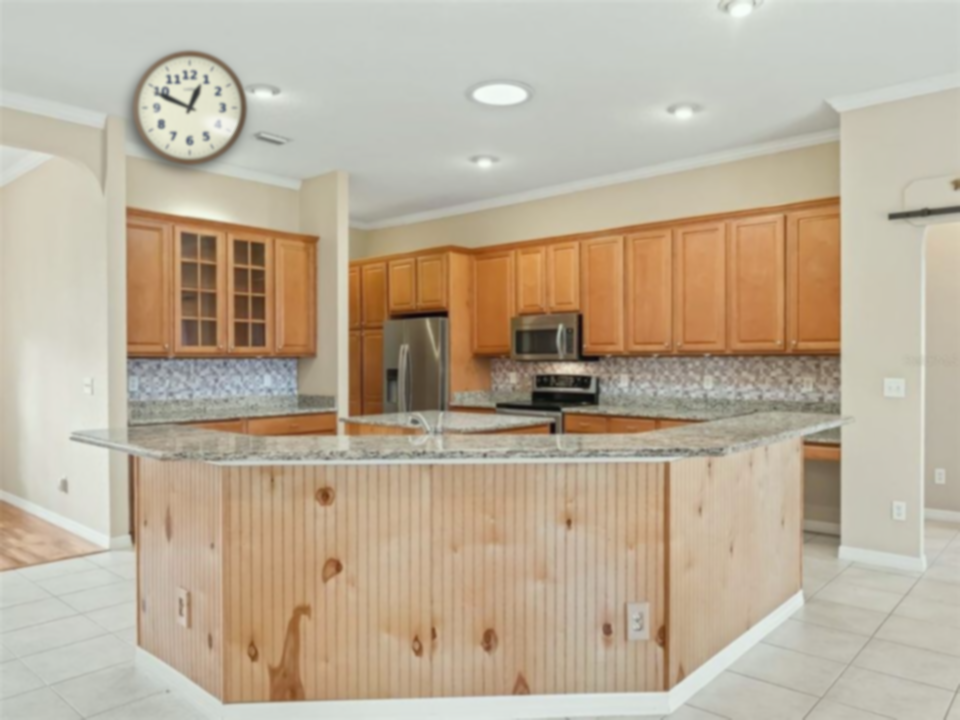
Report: 12:49
